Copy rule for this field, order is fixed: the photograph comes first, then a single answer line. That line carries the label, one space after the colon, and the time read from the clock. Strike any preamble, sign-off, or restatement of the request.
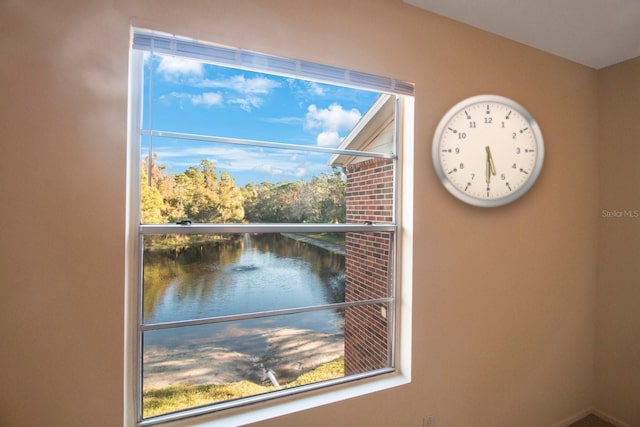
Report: 5:30
